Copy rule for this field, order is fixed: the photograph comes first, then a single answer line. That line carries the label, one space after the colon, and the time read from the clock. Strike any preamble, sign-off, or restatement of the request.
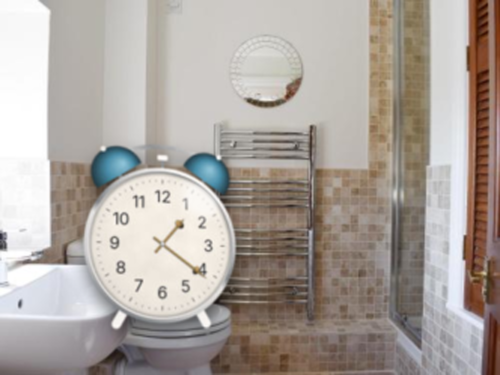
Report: 1:21
